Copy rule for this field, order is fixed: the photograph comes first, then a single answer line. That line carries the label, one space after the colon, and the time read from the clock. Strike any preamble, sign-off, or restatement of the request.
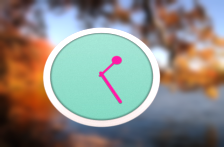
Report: 1:25
